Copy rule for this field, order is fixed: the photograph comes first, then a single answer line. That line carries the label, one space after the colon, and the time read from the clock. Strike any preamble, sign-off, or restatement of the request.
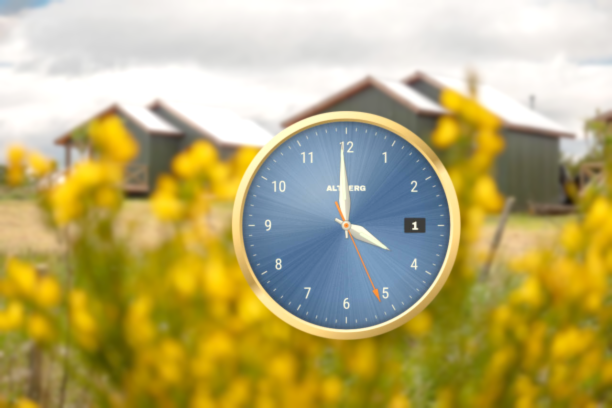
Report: 3:59:26
